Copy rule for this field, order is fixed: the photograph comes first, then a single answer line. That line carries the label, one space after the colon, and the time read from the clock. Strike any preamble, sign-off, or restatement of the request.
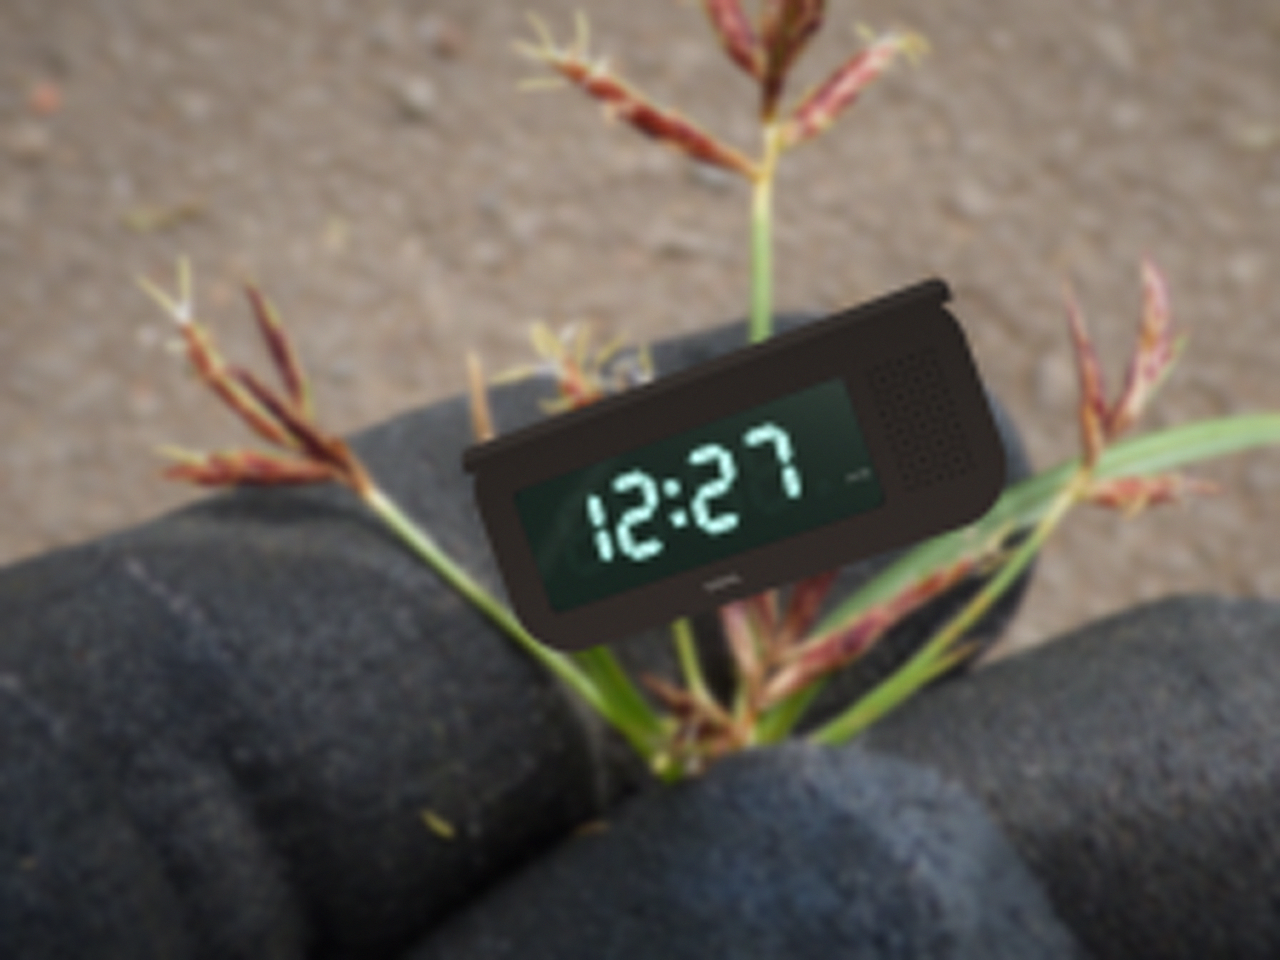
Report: 12:27
